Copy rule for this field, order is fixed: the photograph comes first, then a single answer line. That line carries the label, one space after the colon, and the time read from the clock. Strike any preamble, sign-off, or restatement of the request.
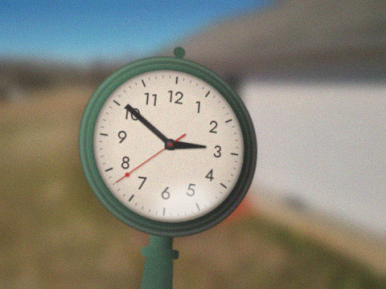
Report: 2:50:38
